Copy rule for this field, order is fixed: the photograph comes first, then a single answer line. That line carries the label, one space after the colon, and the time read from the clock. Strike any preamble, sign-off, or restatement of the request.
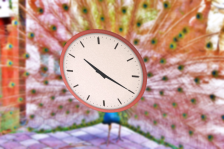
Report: 10:20
